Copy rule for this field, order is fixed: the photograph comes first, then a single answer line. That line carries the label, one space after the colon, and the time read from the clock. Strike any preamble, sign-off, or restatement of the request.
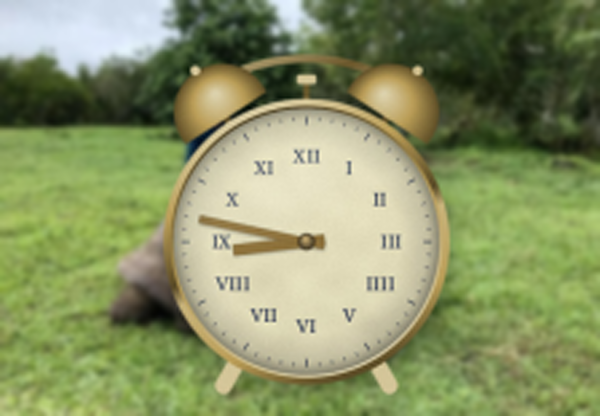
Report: 8:47
